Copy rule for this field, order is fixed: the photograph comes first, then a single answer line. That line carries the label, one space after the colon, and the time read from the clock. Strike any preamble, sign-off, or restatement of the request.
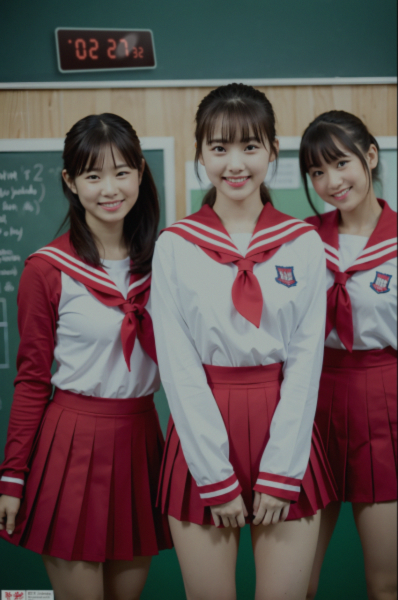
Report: 2:27
